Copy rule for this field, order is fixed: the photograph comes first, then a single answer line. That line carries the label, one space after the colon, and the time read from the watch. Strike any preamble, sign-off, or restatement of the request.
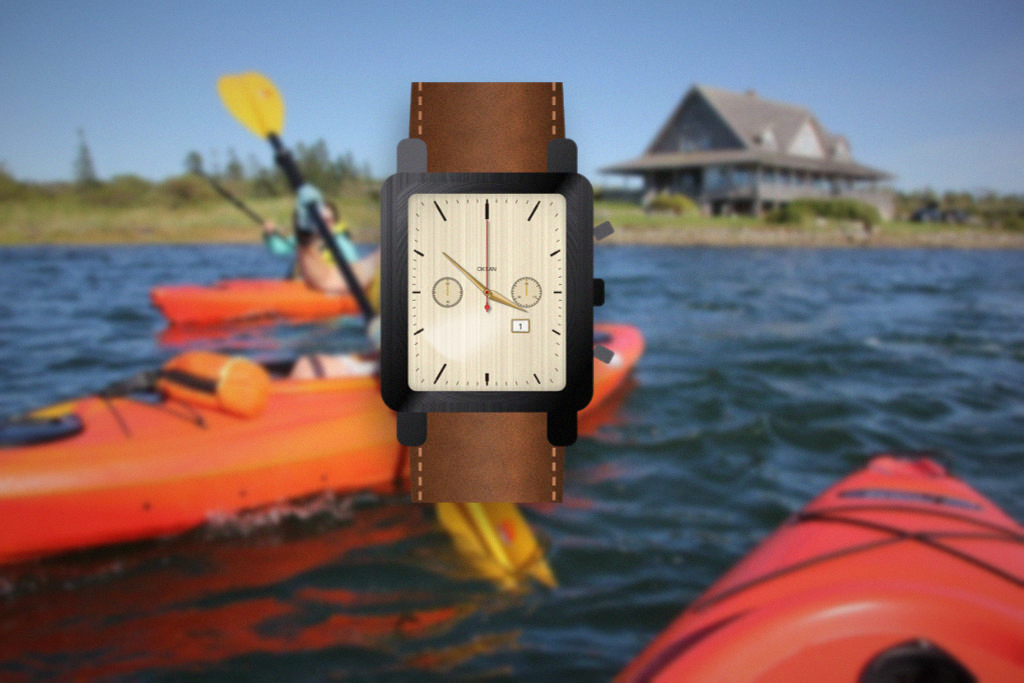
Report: 3:52
